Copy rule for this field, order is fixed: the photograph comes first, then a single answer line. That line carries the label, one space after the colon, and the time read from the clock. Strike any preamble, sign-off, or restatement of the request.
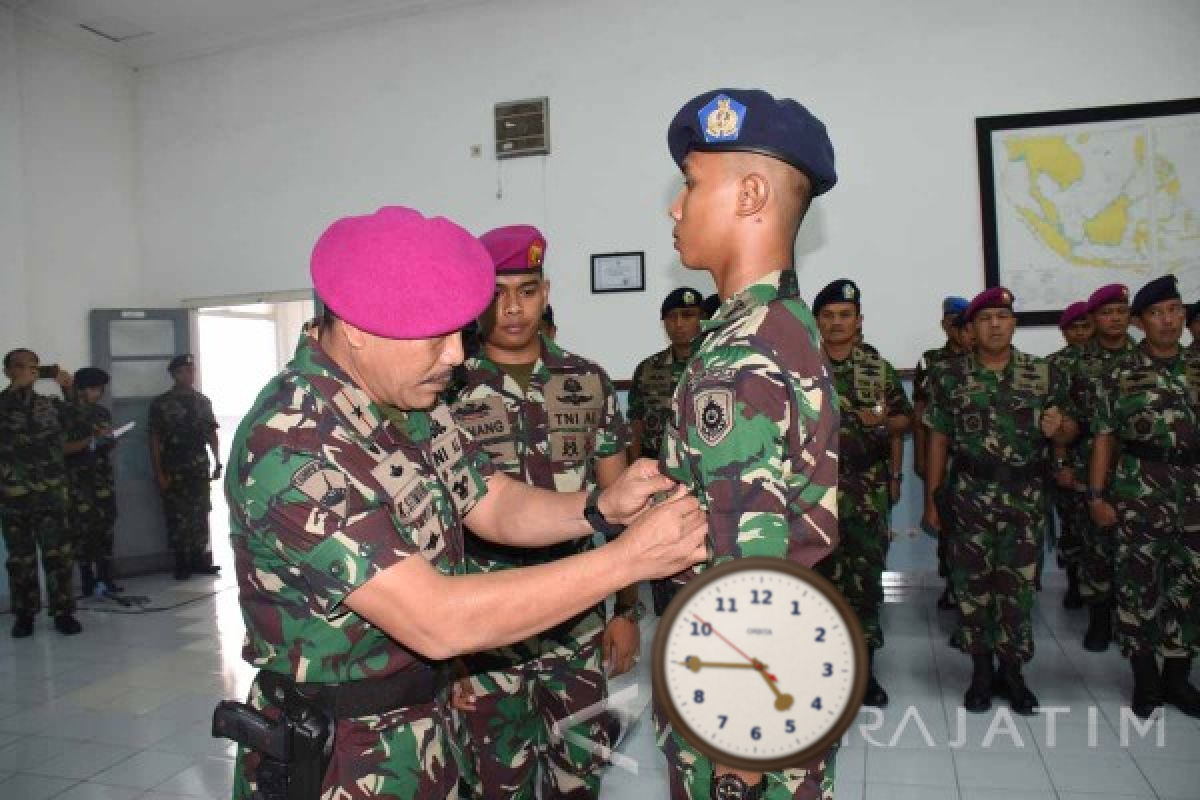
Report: 4:44:51
